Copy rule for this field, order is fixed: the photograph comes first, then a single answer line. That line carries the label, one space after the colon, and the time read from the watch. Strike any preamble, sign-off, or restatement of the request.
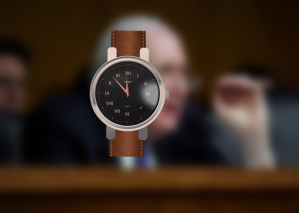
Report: 11:53
